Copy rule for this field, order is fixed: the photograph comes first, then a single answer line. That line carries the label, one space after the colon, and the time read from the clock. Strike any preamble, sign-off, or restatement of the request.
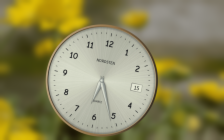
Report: 6:26
